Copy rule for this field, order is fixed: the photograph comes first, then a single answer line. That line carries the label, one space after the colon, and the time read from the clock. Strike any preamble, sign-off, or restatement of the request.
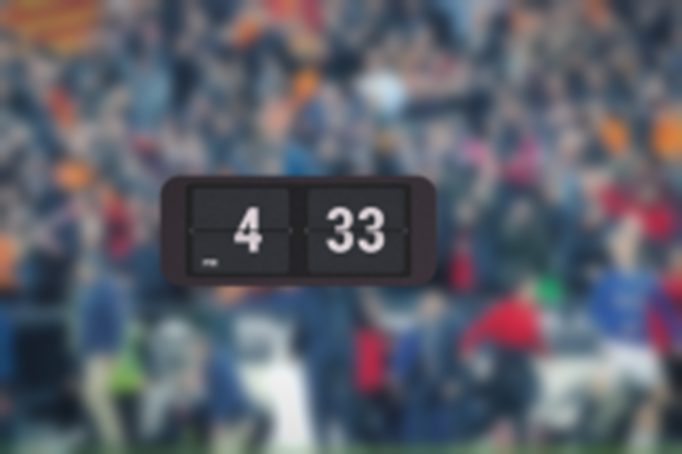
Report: 4:33
